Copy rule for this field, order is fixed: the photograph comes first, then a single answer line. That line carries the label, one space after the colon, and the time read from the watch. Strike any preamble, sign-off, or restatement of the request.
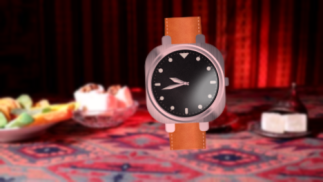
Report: 9:43
